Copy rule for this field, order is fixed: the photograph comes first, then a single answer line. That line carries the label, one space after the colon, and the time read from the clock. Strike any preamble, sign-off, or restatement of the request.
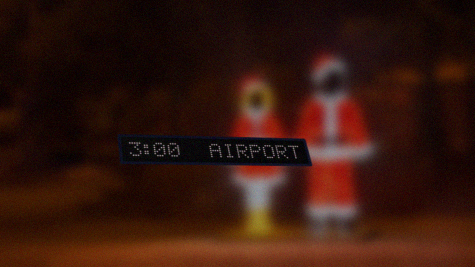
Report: 3:00
